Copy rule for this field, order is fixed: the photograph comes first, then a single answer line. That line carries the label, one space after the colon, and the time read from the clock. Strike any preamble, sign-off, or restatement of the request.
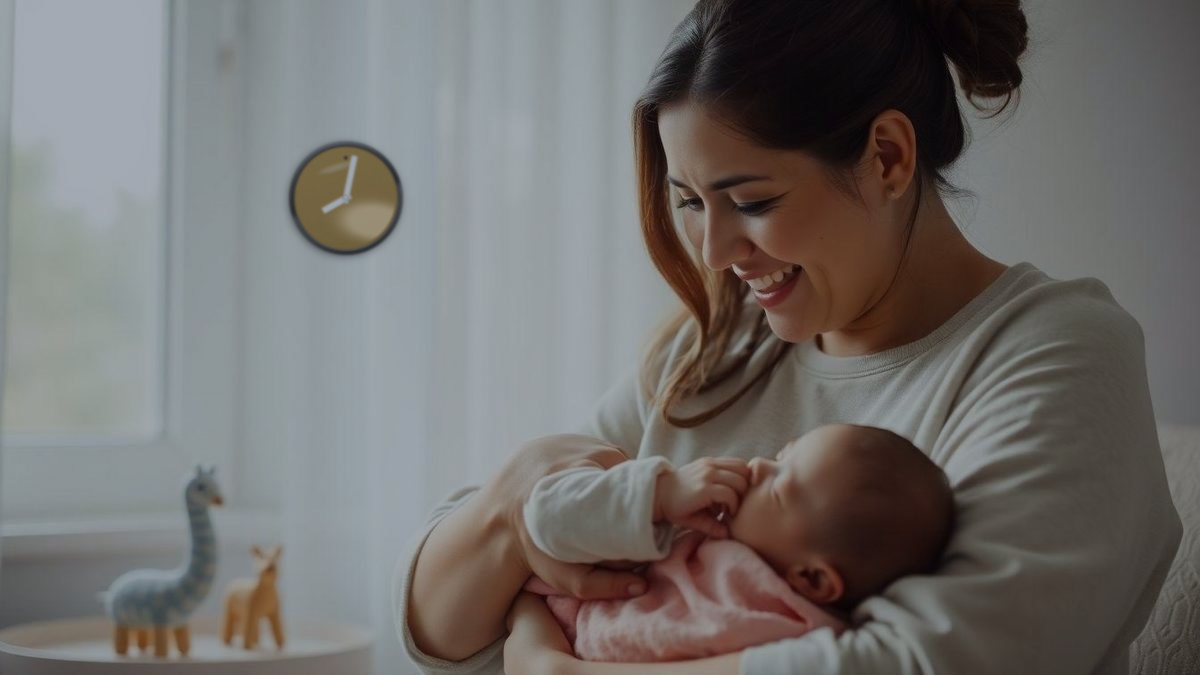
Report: 8:02
